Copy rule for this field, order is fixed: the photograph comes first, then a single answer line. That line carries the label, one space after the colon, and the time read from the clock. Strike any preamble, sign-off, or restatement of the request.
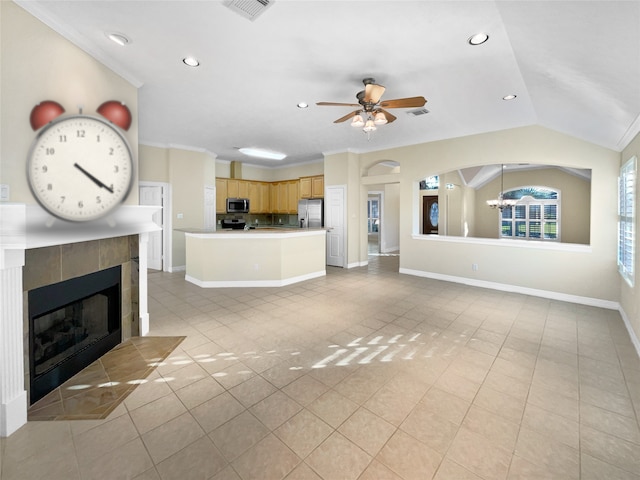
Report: 4:21
